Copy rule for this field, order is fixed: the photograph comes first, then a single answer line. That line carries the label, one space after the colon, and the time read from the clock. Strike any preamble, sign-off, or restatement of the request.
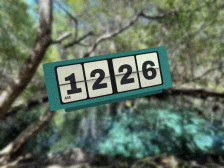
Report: 12:26
